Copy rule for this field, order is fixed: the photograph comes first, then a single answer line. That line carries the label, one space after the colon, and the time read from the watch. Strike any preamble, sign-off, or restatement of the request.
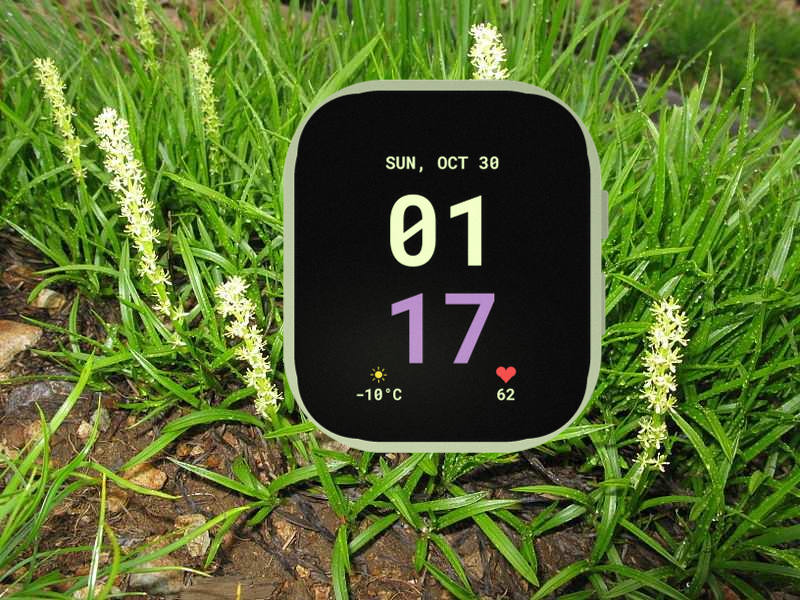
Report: 1:17
